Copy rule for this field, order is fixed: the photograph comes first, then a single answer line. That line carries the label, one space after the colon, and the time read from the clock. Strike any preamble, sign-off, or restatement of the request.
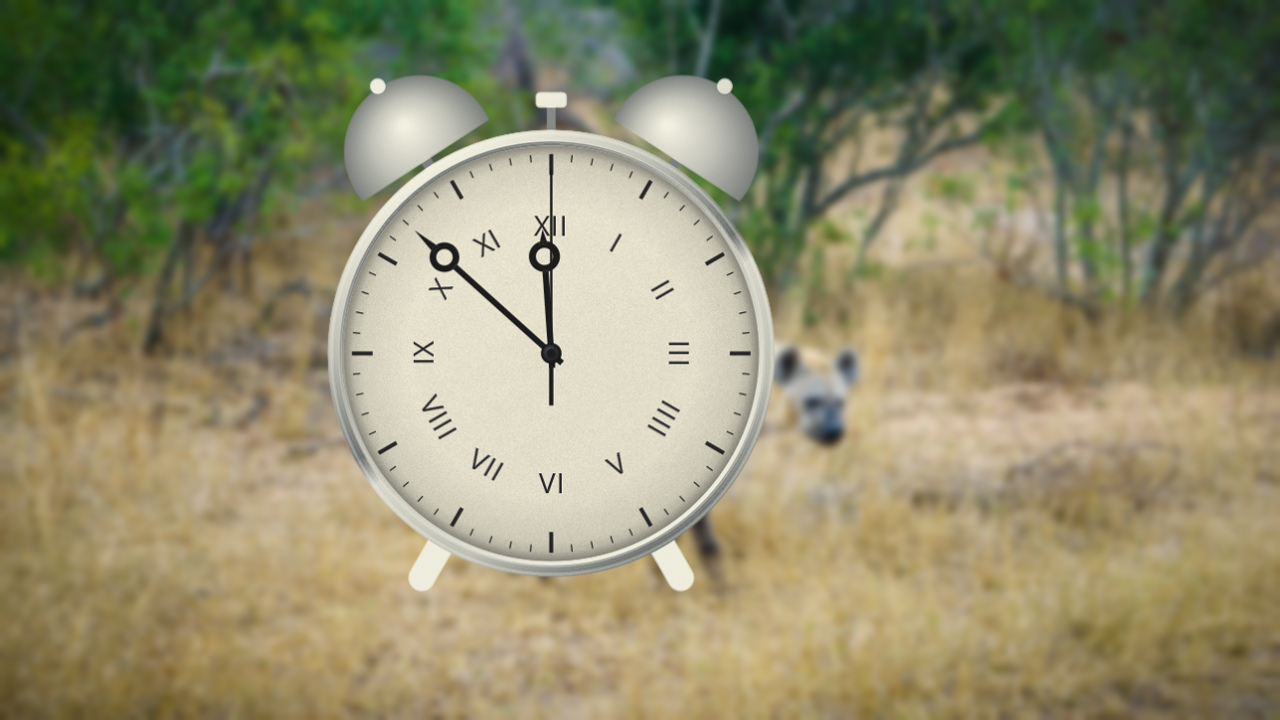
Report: 11:52:00
